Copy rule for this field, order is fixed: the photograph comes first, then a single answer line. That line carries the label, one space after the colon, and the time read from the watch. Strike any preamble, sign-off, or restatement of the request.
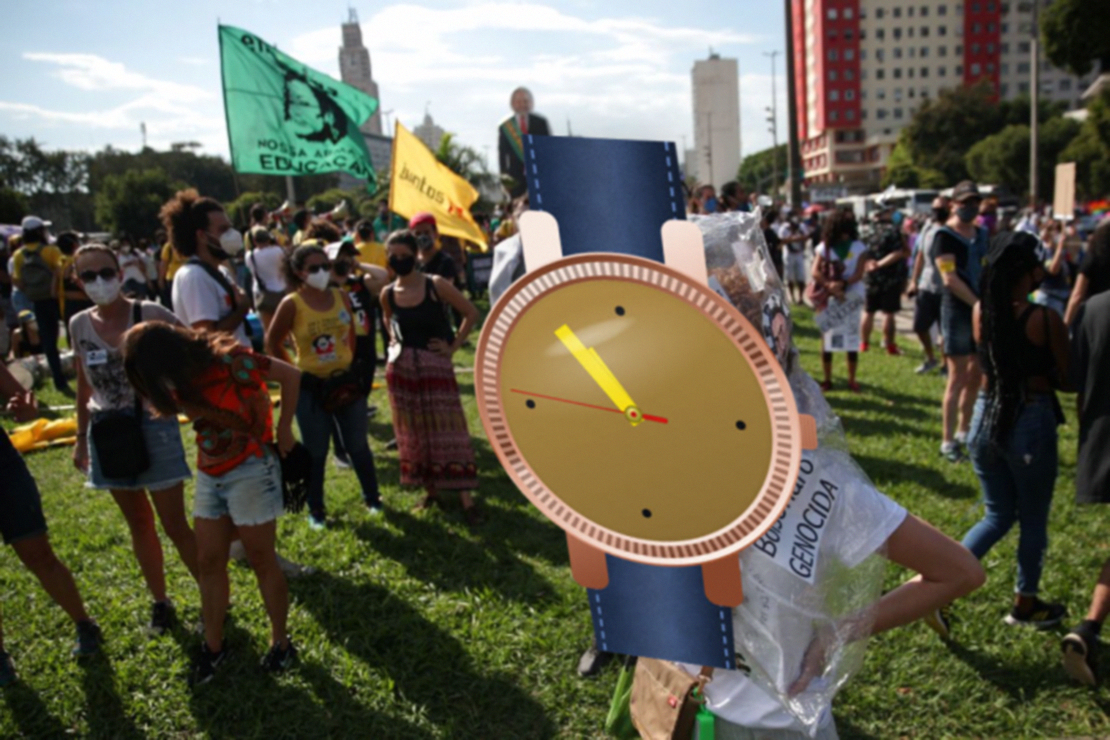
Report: 10:53:46
